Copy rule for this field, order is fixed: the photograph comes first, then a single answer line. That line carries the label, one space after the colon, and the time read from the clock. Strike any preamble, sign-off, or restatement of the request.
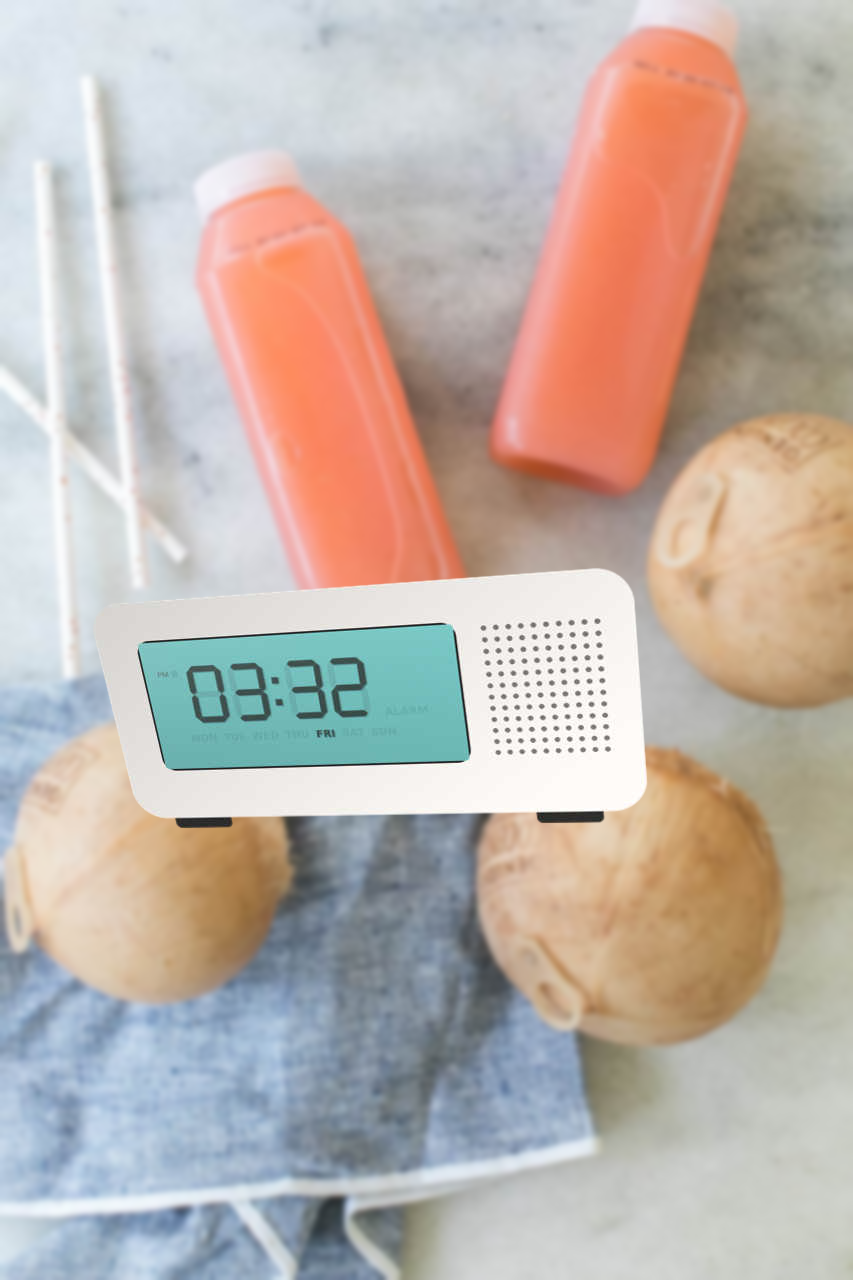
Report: 3:32
